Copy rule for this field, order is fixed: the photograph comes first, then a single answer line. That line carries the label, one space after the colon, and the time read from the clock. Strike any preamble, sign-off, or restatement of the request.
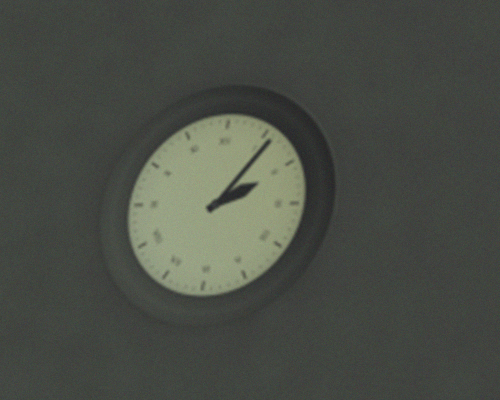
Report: 2:06
